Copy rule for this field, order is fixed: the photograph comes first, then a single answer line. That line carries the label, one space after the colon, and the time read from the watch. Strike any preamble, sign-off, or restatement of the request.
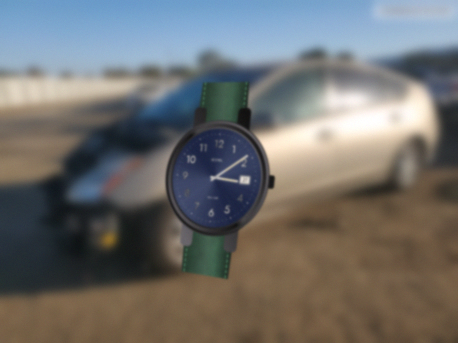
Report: 3:09
